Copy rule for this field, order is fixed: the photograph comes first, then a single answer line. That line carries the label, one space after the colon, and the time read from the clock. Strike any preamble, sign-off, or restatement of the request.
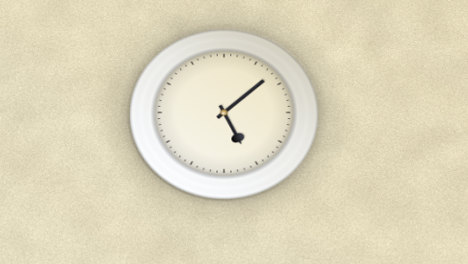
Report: 5:08
